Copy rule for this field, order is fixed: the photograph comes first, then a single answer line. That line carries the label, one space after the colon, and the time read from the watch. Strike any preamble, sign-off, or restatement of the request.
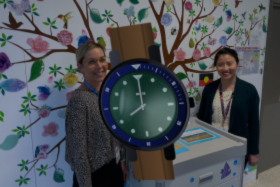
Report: 8:00
